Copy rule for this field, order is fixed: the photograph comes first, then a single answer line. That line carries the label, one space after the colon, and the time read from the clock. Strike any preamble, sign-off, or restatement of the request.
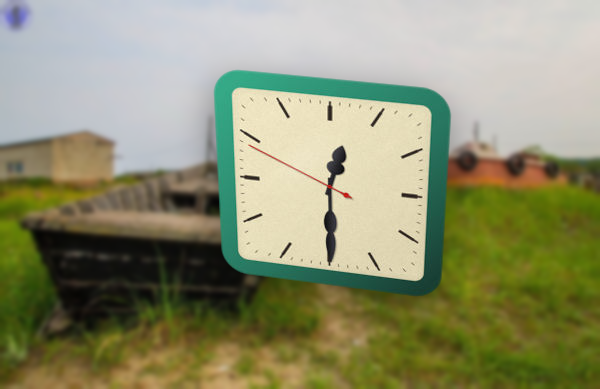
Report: 12:29:49
